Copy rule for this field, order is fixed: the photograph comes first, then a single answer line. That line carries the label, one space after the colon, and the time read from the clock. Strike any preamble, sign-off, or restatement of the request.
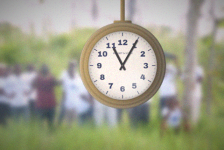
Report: 11:05
